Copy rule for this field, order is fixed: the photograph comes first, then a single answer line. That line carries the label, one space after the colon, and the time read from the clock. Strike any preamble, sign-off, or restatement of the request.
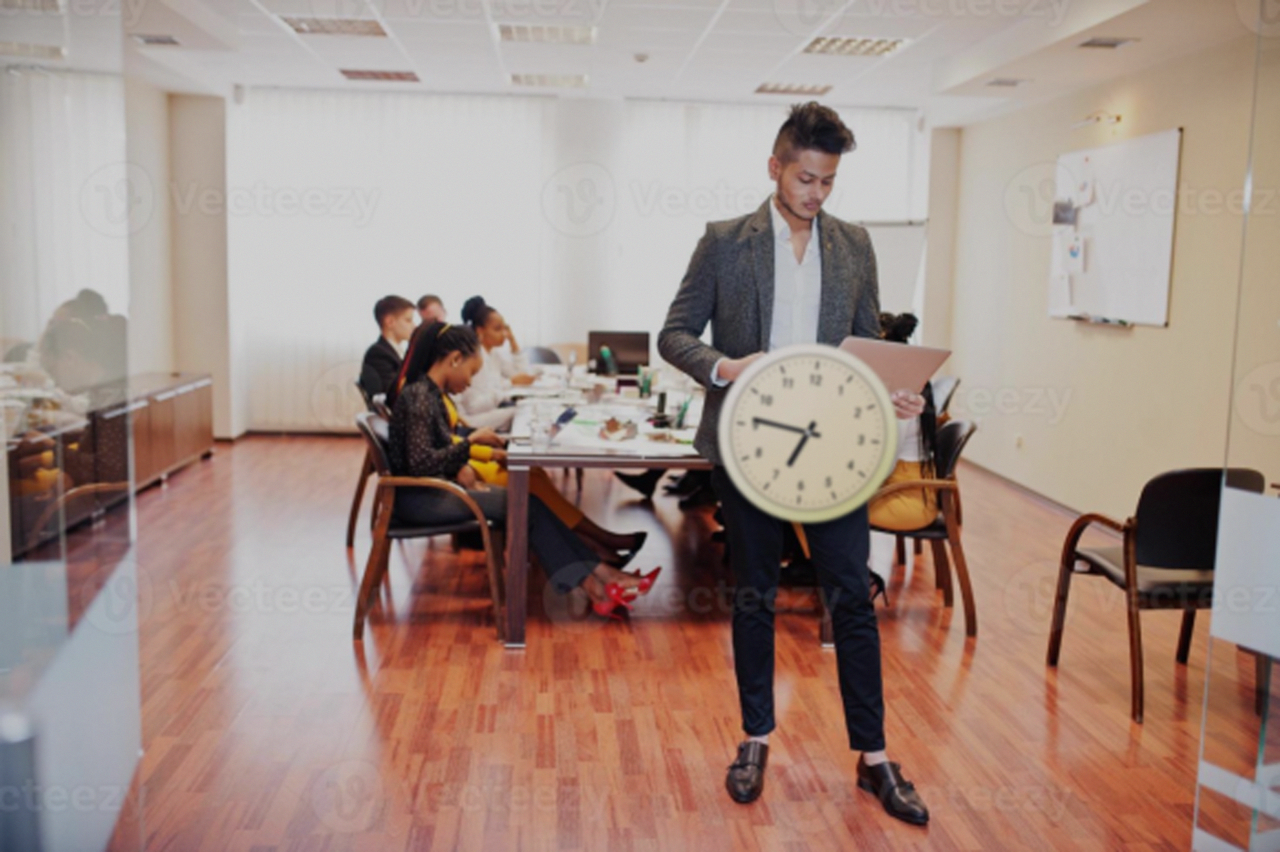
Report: 6:46
